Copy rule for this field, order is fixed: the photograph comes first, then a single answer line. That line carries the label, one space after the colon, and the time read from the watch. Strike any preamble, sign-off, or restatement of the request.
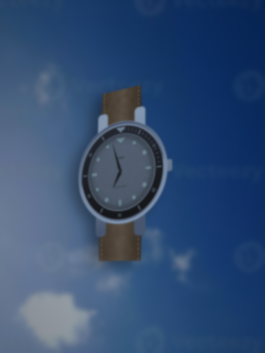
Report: 6:57
